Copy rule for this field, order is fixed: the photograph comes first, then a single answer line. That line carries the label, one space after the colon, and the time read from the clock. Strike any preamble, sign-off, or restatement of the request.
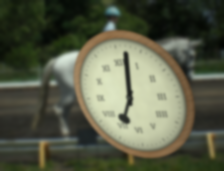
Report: 7:02
